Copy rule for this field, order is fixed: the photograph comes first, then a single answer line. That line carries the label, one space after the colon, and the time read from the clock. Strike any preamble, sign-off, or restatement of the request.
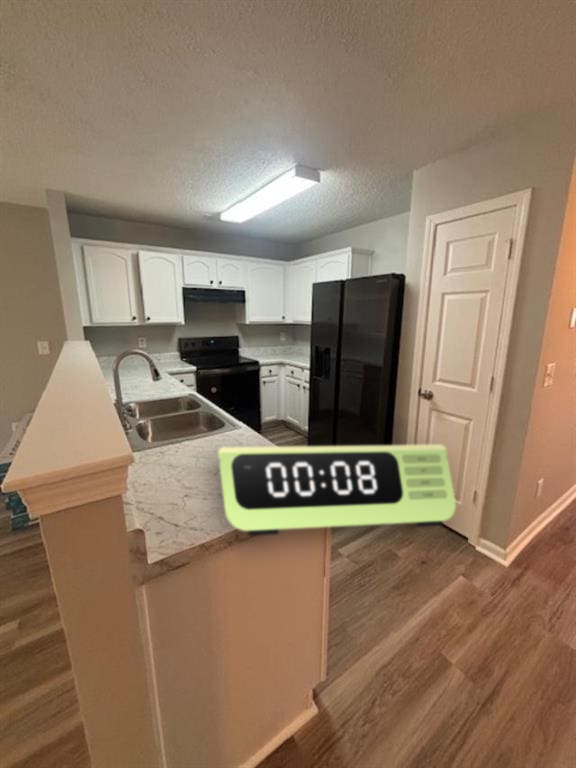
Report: 0:08
